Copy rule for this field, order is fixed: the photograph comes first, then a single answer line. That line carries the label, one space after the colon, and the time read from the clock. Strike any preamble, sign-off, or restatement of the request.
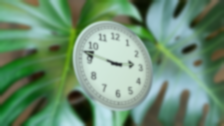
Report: 2:47
